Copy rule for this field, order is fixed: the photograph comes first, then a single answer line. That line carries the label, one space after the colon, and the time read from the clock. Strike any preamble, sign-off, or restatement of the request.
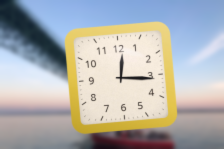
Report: 12:16
